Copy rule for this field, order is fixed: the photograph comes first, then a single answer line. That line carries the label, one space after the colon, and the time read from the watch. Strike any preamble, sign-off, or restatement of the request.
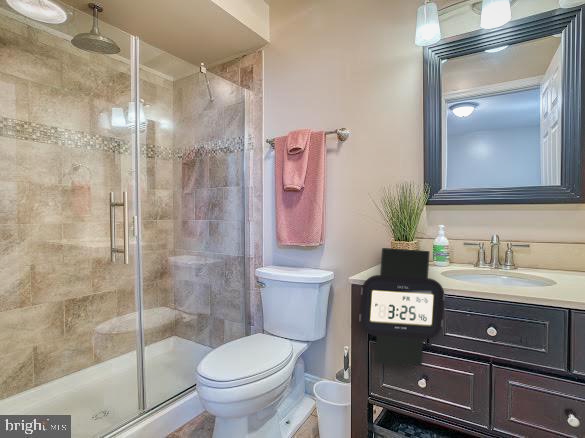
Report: 3:25
